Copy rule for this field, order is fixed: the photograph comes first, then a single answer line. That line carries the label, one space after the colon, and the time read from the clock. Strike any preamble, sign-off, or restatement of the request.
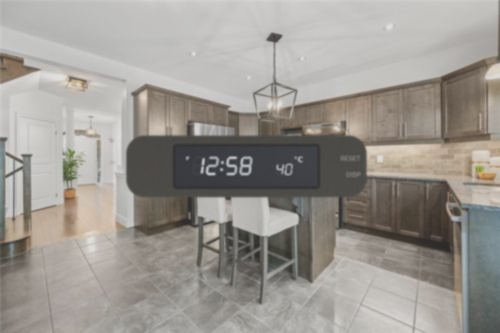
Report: 12:58
